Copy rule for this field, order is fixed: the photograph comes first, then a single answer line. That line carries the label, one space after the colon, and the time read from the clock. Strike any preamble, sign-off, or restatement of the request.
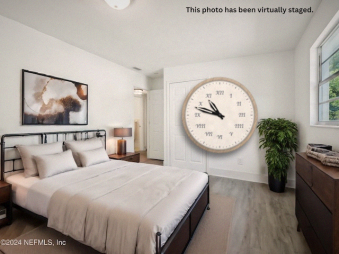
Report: 10:48
